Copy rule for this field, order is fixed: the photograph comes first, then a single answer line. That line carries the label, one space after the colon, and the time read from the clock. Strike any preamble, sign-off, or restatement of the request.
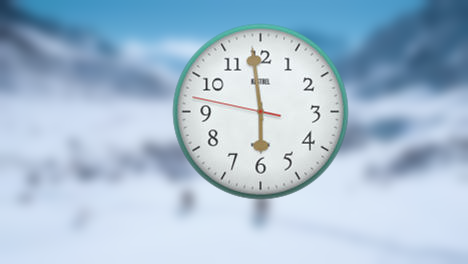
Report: 5:58:47
